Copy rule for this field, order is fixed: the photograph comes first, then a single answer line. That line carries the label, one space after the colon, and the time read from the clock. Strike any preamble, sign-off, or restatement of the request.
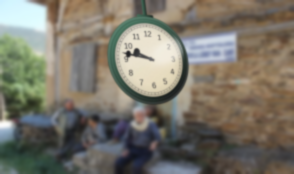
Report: 9:47
